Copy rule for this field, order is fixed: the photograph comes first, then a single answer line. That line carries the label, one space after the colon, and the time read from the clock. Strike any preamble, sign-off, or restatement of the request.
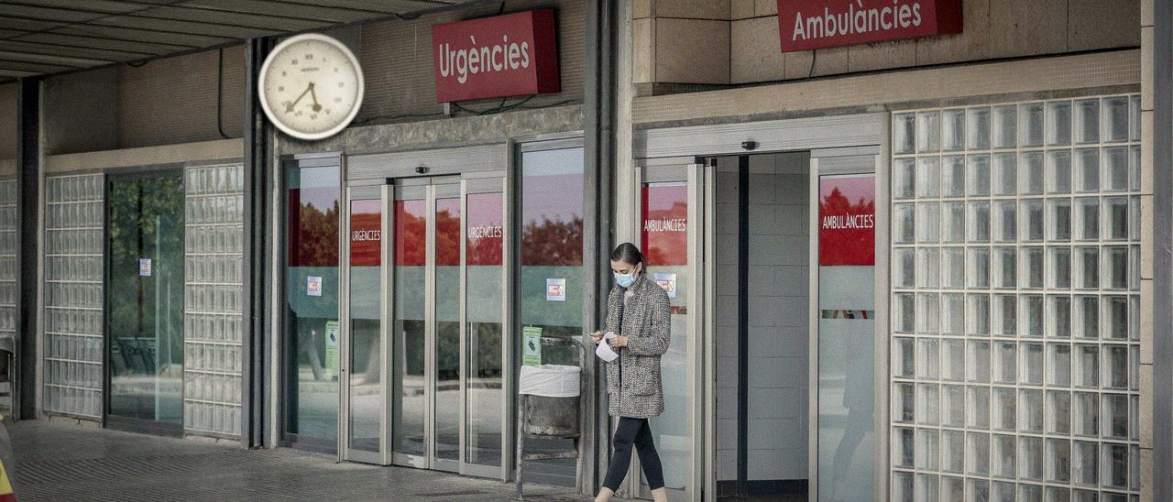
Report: 5:38
